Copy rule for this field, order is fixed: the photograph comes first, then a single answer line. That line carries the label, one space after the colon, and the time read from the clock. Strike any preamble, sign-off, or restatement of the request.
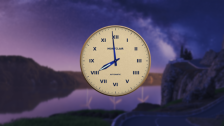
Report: 7:59
